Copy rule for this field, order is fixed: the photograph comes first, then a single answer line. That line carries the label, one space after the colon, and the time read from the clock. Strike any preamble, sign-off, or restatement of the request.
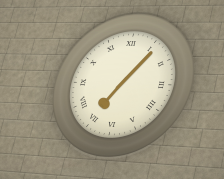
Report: 7:06
